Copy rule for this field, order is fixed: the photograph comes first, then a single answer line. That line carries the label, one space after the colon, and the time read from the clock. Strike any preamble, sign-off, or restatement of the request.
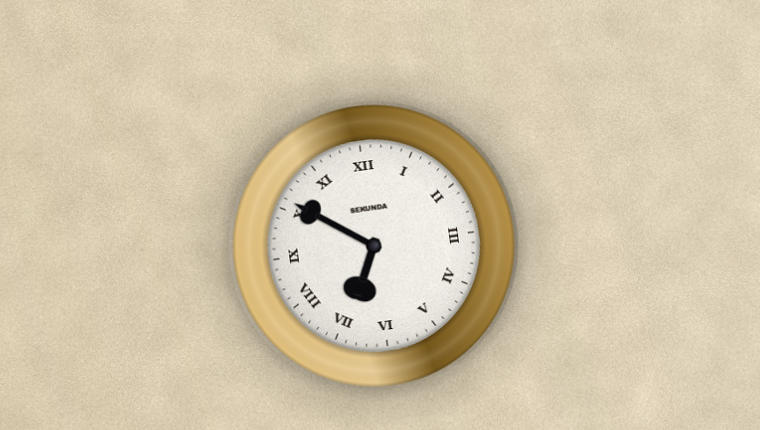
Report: 6:51
